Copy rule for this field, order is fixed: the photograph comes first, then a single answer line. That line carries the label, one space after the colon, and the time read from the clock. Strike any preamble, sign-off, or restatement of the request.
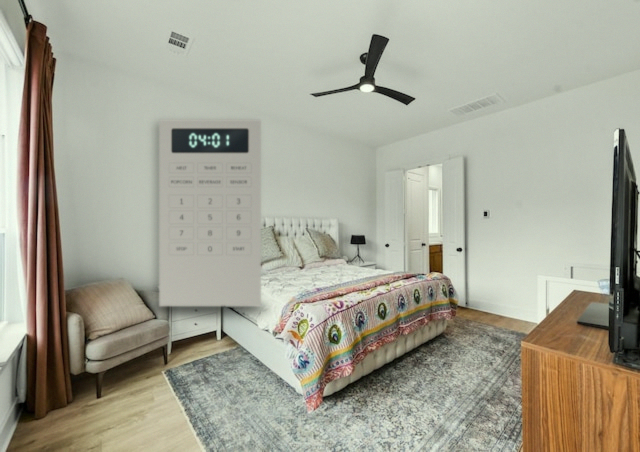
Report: 4:01
